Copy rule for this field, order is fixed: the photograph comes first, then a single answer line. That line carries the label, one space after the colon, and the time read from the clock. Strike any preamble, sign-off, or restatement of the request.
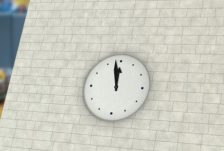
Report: 11:58
